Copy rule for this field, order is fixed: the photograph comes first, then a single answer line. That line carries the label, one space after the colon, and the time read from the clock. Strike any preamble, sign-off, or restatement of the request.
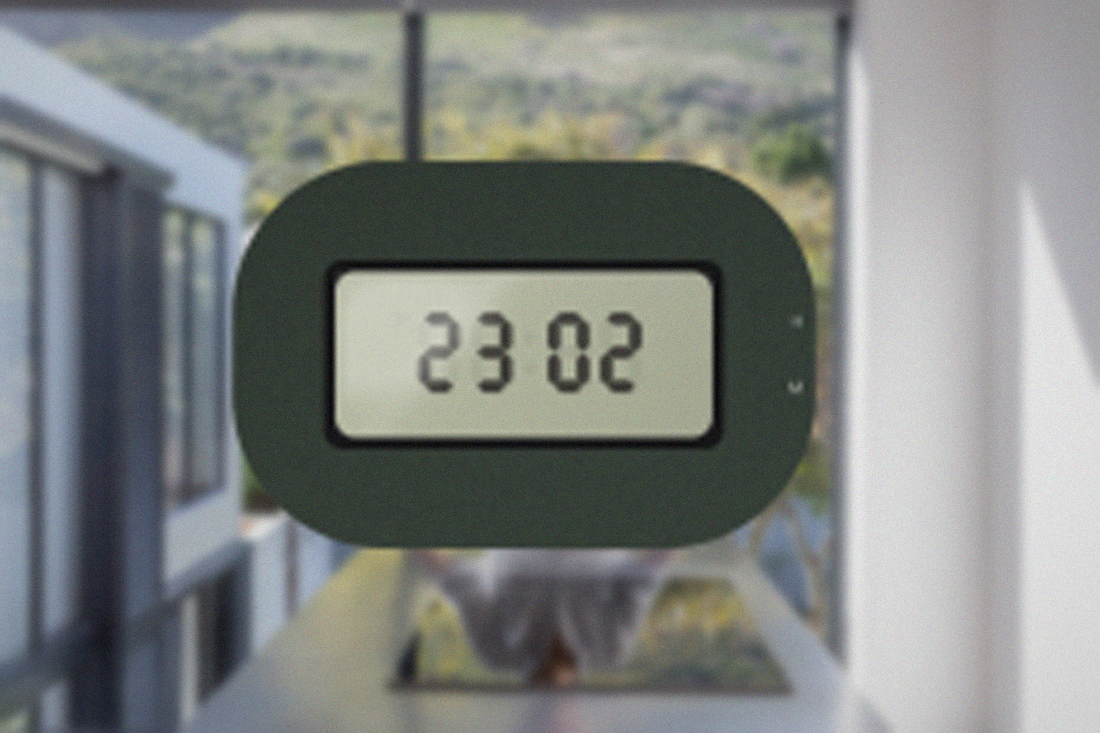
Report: 23:02
